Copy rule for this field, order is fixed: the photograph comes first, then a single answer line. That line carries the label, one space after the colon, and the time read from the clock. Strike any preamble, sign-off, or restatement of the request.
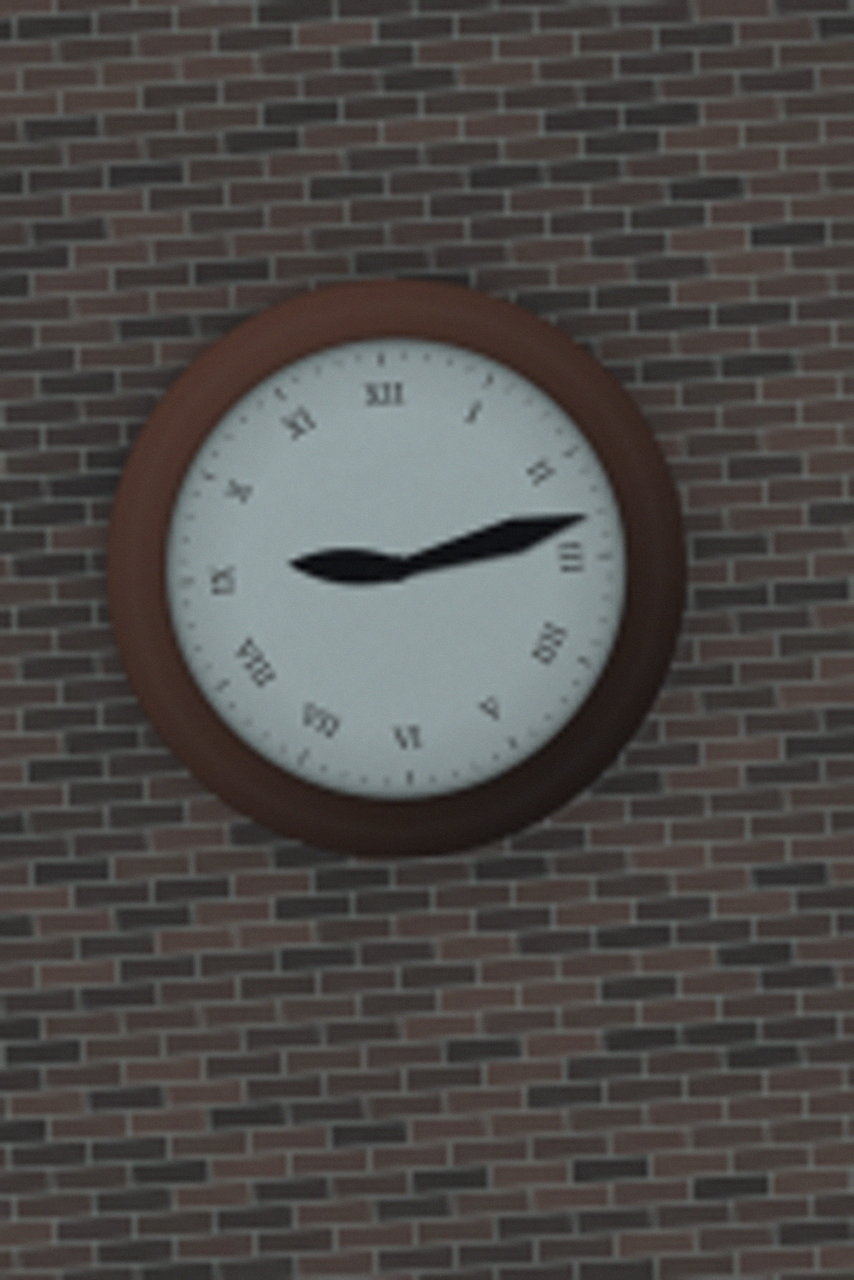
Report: 9:13
